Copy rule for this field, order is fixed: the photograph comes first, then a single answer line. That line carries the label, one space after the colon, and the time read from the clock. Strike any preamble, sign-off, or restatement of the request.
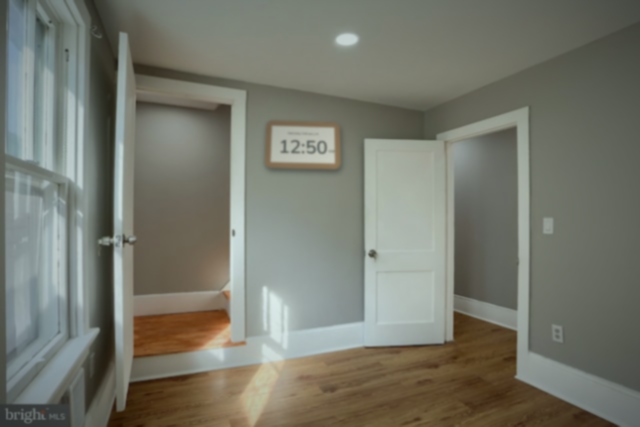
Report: 12:50
